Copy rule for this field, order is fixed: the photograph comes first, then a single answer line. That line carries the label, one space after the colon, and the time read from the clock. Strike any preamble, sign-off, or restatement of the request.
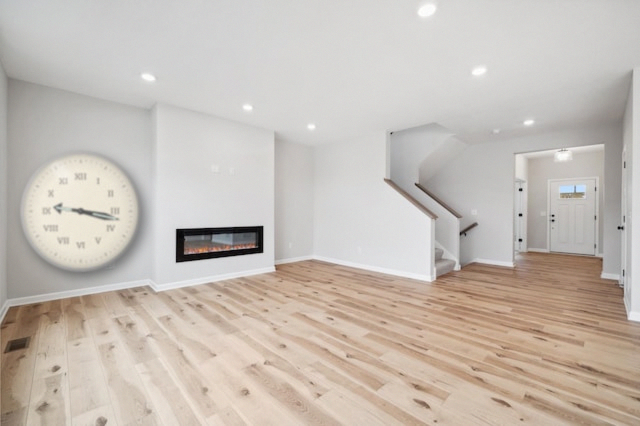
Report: 9:17
